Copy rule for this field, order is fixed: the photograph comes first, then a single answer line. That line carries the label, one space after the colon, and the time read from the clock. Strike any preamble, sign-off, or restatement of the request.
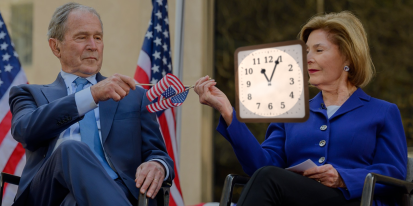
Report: 11:04
